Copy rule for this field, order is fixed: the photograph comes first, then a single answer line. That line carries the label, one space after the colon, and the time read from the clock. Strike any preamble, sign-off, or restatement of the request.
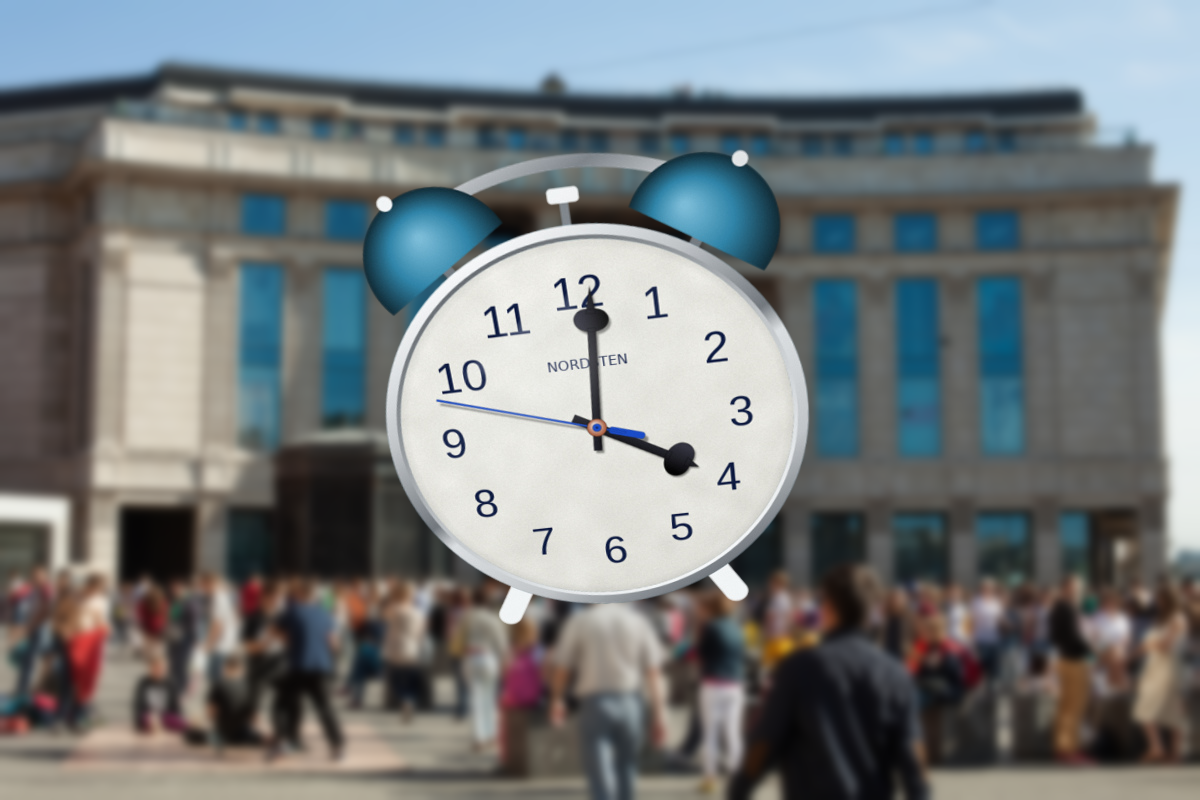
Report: 4:00:48
